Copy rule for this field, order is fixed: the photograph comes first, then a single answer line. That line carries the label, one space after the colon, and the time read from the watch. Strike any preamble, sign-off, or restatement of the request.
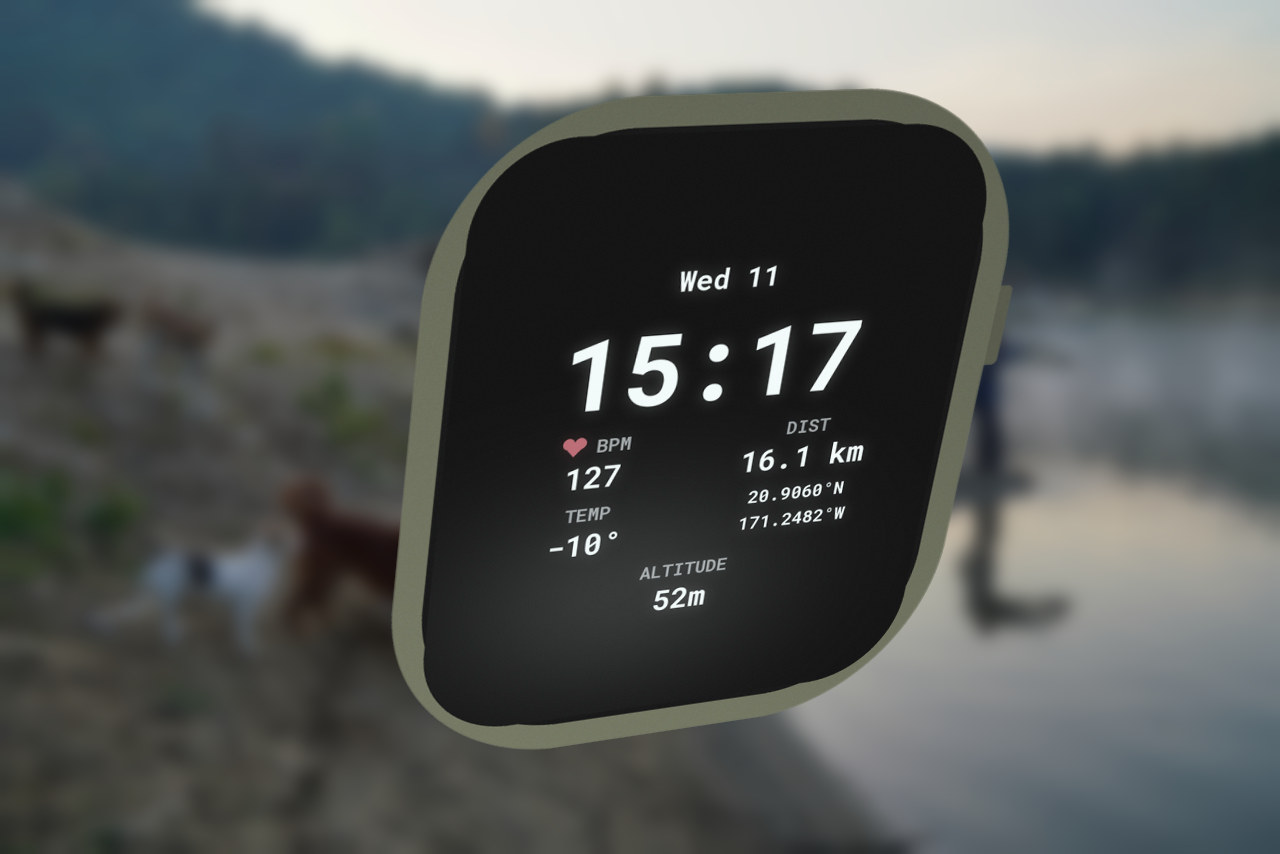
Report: 15:17
